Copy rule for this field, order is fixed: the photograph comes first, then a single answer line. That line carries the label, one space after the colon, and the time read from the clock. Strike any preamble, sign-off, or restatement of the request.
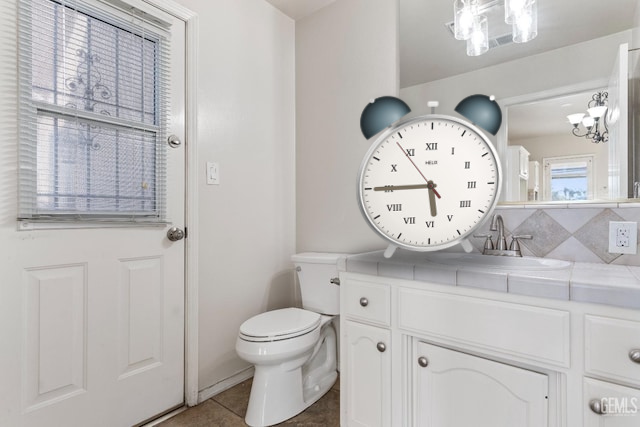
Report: 5:44:54
